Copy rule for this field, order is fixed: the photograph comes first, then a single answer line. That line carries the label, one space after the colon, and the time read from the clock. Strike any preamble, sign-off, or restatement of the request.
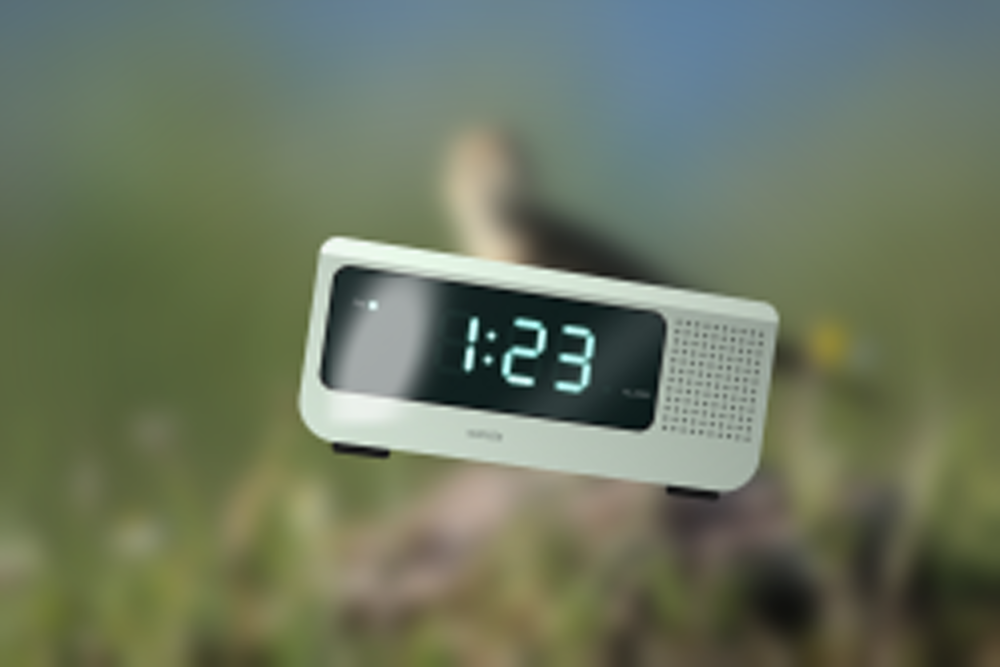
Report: 1:23
